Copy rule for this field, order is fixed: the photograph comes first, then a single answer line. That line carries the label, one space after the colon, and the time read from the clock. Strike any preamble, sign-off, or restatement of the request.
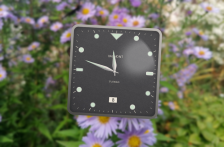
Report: 11:48
